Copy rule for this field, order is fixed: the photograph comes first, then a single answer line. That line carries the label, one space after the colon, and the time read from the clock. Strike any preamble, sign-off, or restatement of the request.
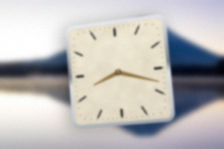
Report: 8:18
